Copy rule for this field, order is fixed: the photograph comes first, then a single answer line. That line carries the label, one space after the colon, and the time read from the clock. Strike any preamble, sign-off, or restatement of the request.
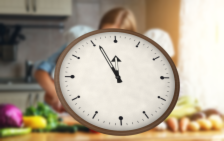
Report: 11:56
